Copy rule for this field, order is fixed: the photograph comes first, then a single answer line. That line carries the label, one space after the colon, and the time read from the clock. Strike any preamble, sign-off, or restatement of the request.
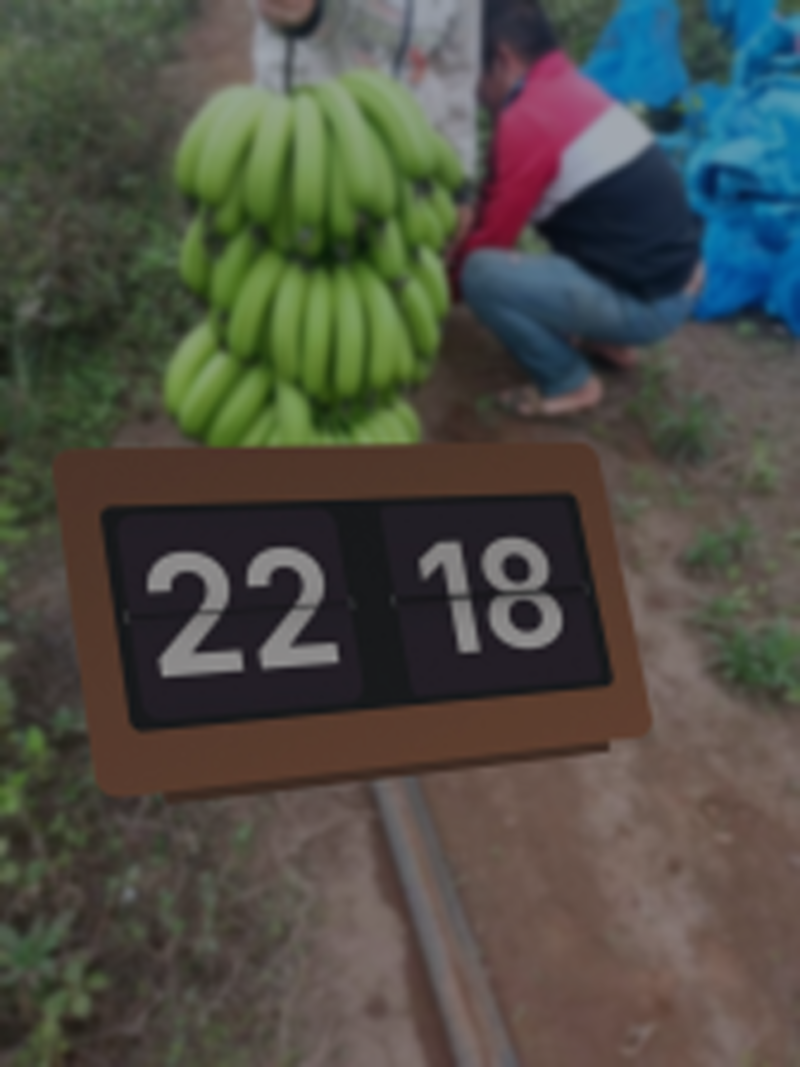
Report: 22:18
